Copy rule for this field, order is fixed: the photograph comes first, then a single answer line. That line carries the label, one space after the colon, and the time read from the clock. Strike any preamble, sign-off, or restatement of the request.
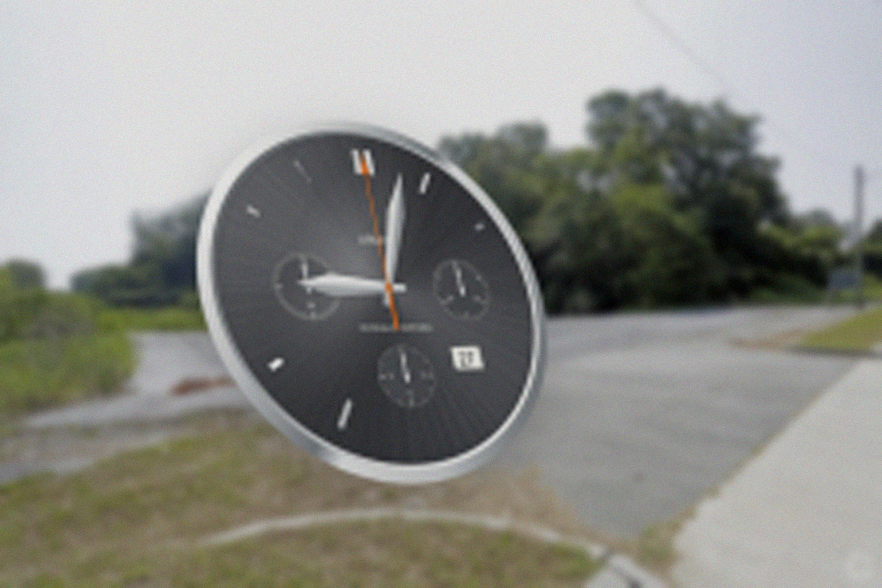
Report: 9:03
